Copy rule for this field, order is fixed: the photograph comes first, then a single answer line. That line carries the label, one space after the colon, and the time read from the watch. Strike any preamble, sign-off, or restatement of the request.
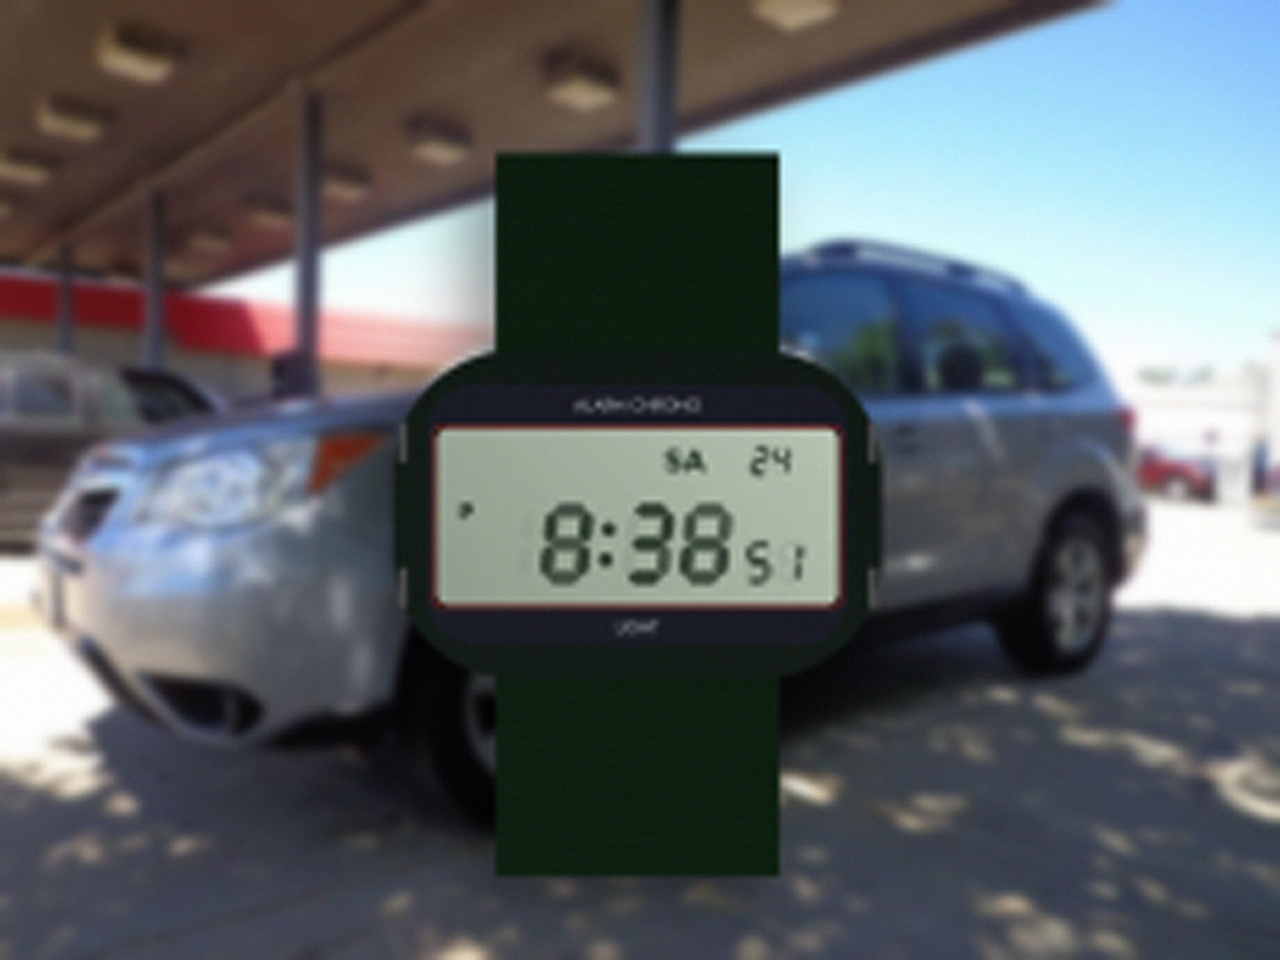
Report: 8:38:51
